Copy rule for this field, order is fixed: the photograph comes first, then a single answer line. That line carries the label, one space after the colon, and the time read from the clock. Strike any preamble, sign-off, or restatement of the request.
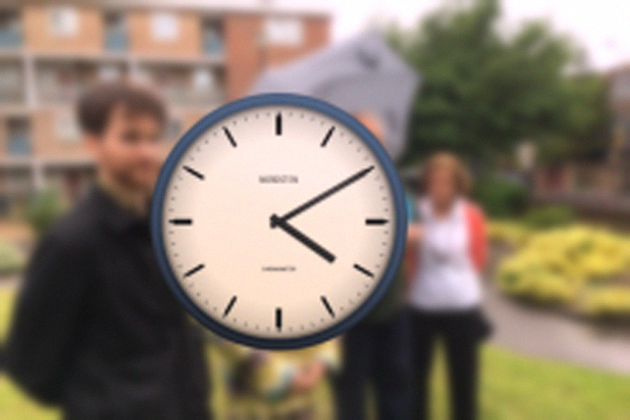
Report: 4:10
